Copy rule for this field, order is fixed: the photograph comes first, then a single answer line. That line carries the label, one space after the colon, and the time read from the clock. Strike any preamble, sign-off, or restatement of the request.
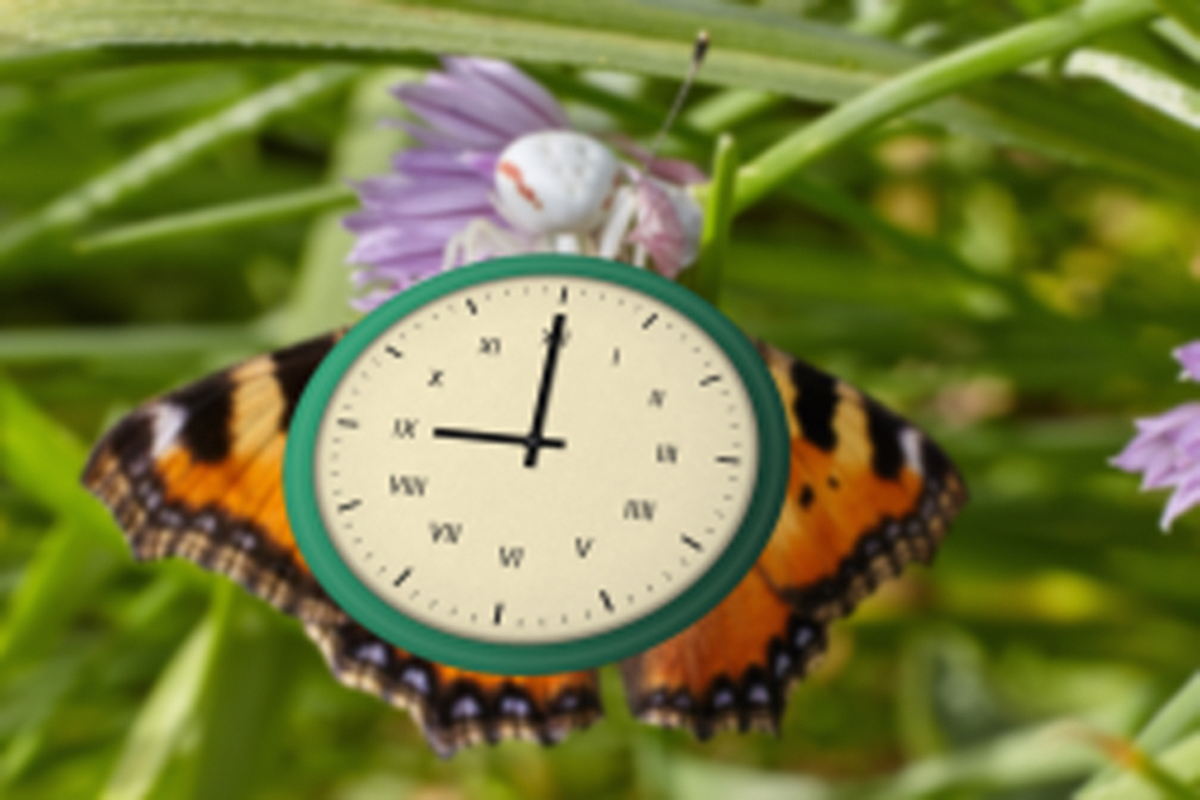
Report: 9:00
